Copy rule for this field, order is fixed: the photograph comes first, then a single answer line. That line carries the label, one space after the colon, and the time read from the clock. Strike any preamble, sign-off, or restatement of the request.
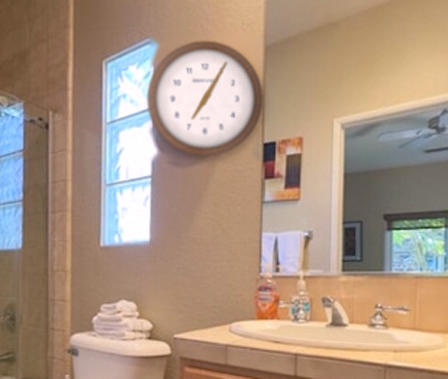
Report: 7:05
